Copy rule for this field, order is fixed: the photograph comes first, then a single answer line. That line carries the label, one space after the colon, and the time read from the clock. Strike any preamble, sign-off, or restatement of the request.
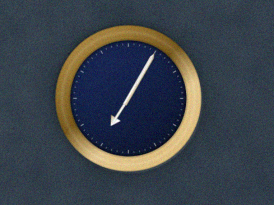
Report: 7:05
